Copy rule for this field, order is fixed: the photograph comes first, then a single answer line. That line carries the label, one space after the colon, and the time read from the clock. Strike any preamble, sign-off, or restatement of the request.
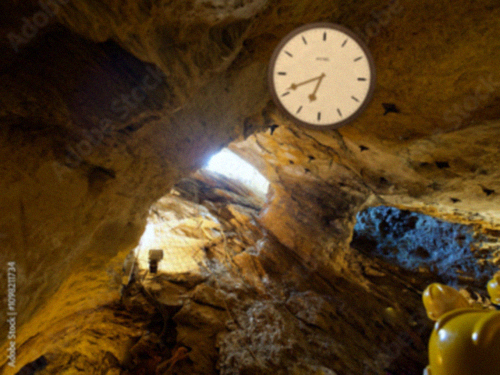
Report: 6:41
